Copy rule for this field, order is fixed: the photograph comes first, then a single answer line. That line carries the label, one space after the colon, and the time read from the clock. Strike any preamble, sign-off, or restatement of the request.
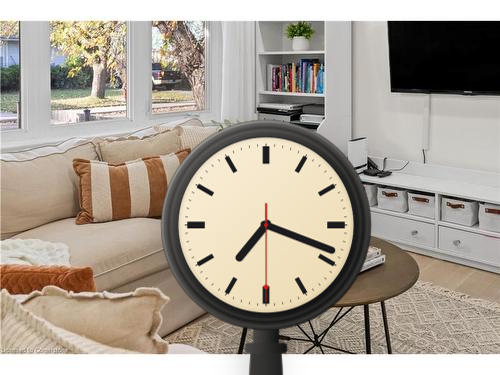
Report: 7:18:30
